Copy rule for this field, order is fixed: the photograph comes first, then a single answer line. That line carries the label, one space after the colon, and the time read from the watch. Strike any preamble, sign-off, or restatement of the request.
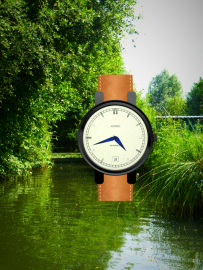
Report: 4:42
